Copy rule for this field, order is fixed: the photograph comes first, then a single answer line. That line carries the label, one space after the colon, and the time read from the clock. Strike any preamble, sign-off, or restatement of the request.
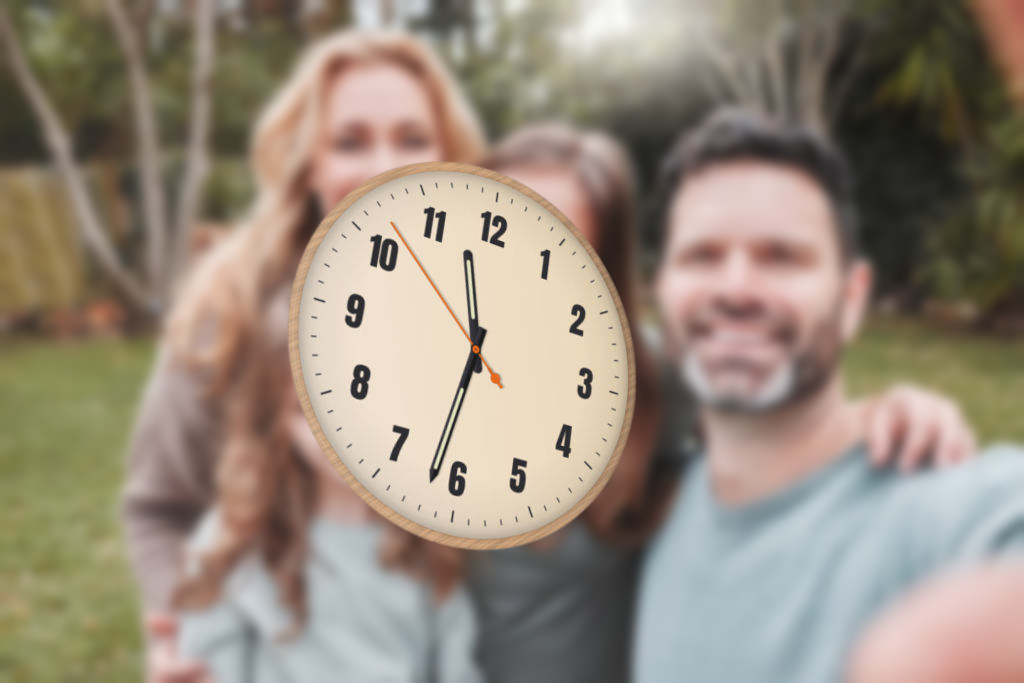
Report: 11:31:52
